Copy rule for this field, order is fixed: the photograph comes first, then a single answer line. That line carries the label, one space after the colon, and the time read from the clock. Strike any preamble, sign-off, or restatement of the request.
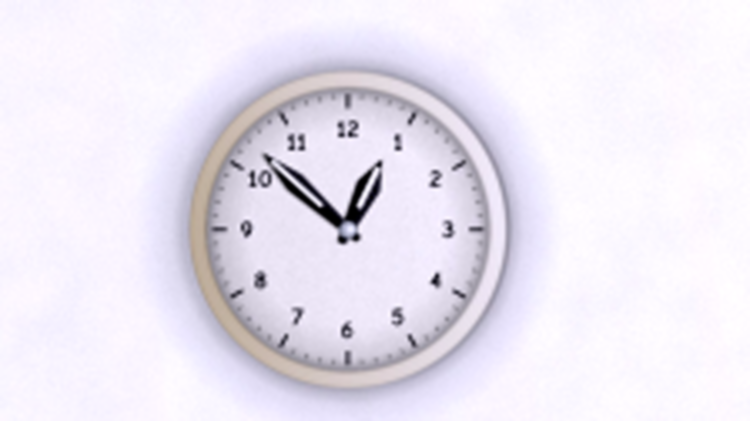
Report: 12:52
